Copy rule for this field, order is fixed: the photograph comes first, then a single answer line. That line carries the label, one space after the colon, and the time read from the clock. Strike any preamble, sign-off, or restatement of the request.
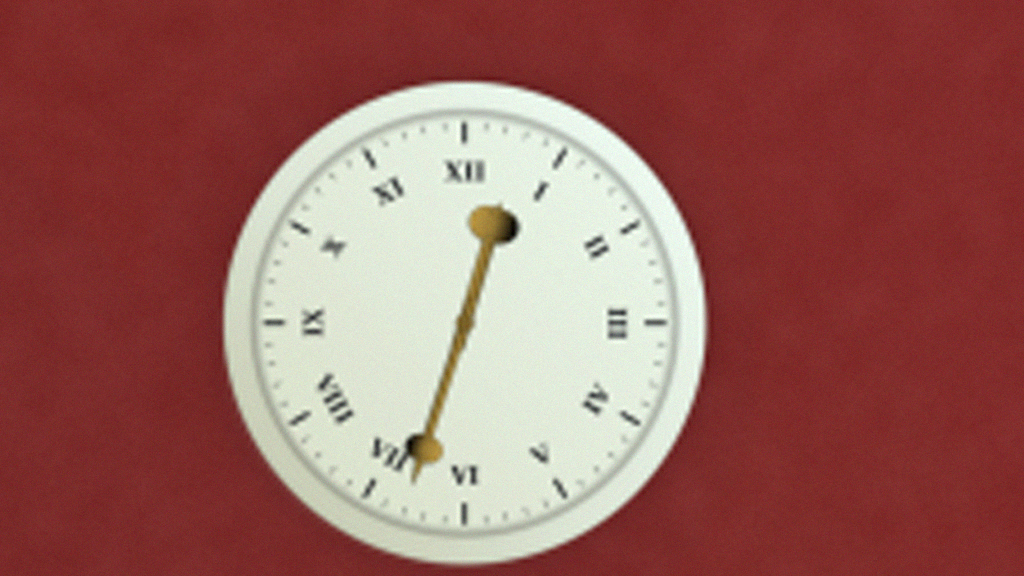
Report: 12:33
